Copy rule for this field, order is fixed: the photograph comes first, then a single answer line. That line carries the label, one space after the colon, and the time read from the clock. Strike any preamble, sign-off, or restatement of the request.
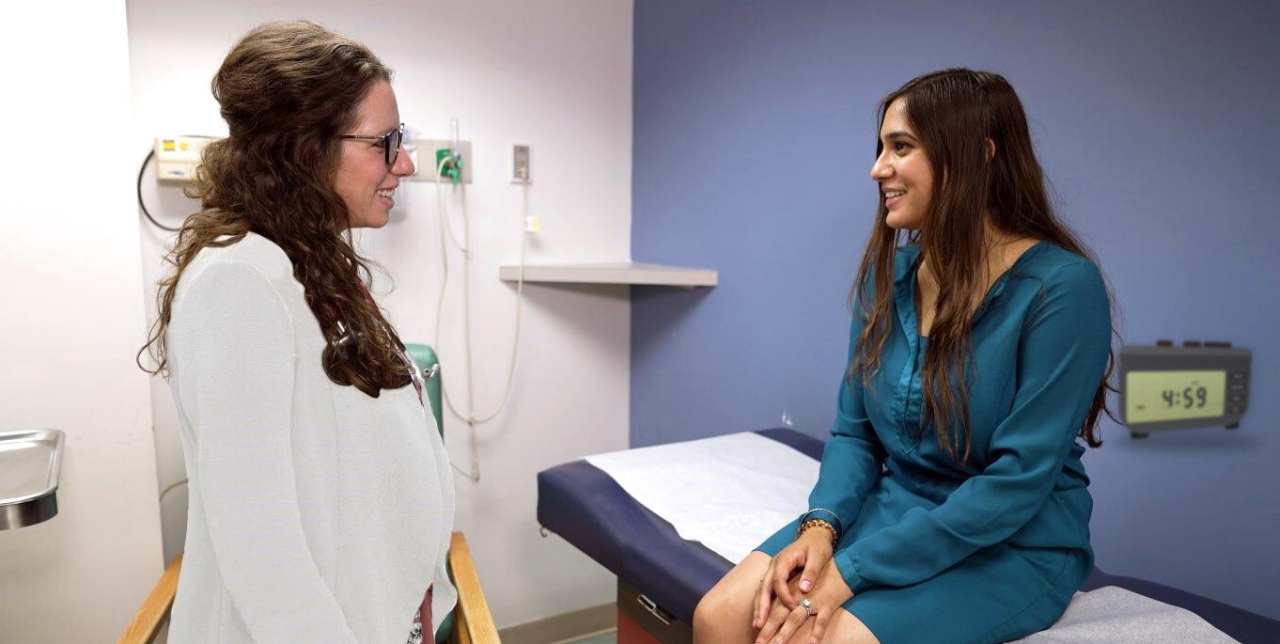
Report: 4:59
